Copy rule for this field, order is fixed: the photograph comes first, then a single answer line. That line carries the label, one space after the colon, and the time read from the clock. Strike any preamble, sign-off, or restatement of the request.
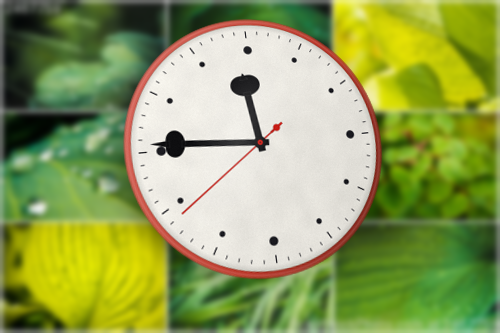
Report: 11:45:39
